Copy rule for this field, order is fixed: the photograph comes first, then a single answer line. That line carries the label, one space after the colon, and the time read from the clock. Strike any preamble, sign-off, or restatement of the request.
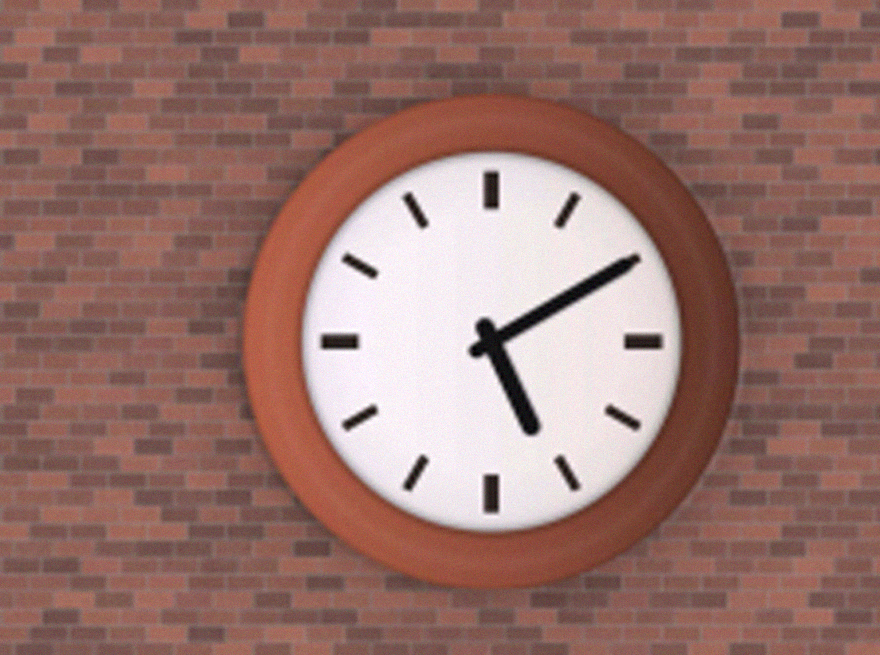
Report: 5:10
